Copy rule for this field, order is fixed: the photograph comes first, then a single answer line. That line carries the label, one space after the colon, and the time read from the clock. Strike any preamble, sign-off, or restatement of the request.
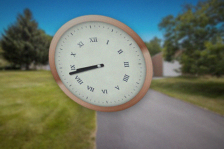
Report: 8:43
